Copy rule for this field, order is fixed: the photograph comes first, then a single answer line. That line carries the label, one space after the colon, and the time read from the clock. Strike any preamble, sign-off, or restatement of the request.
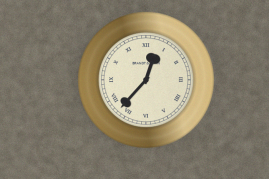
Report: 12:37
